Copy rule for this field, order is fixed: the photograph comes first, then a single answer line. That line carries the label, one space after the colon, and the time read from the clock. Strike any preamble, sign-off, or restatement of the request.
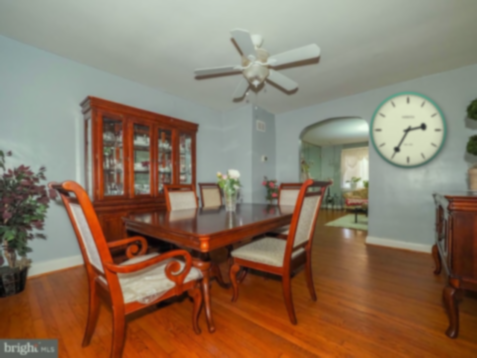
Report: 2:35
